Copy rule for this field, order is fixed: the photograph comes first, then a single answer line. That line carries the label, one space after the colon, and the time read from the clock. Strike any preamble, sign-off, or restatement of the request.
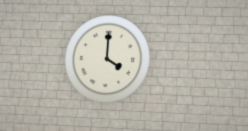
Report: 4:00
